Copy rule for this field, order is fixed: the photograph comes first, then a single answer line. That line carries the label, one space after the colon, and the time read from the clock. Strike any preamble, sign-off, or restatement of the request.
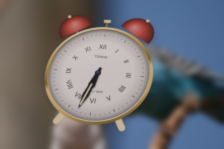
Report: 6:33
